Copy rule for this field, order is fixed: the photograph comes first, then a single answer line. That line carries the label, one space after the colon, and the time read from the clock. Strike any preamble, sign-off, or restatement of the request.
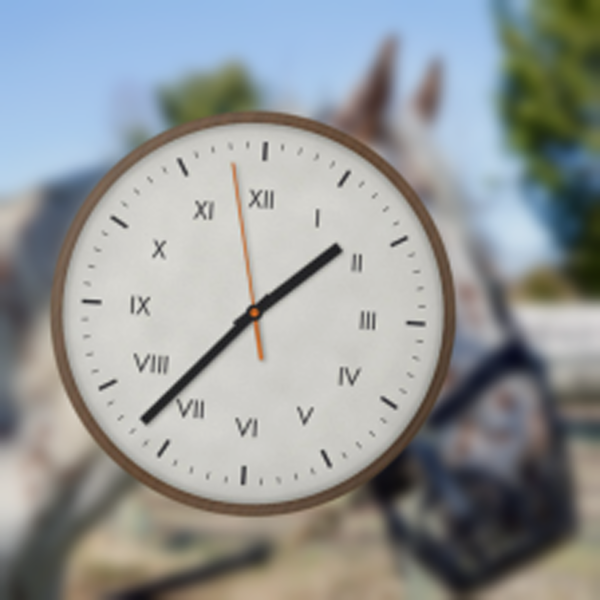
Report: 1:36:58
